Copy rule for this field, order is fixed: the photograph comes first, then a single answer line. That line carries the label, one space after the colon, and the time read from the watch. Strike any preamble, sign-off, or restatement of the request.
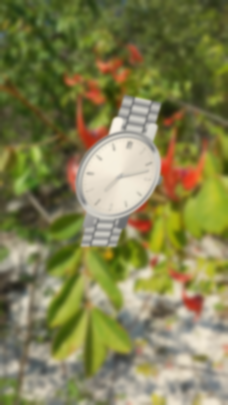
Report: 7:12
